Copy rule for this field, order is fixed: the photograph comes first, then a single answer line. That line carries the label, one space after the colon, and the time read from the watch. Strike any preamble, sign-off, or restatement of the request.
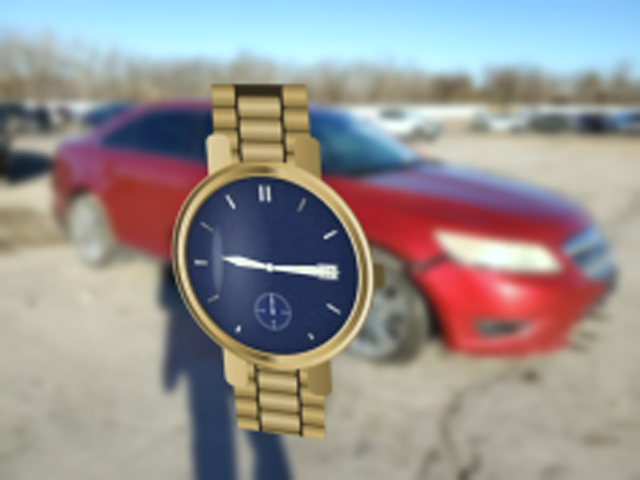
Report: 9:15
